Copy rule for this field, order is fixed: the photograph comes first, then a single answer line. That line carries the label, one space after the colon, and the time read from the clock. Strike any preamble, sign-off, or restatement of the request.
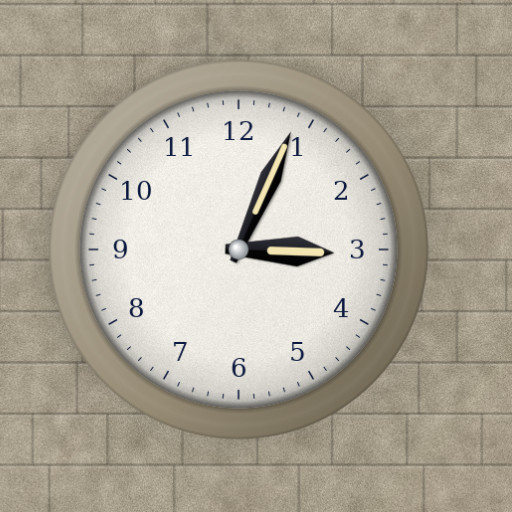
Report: 3:04
